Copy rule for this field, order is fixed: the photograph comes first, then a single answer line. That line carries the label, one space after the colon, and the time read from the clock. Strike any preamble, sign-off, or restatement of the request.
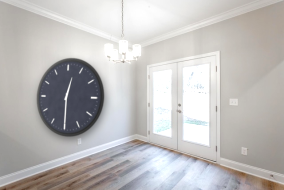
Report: 12:30
